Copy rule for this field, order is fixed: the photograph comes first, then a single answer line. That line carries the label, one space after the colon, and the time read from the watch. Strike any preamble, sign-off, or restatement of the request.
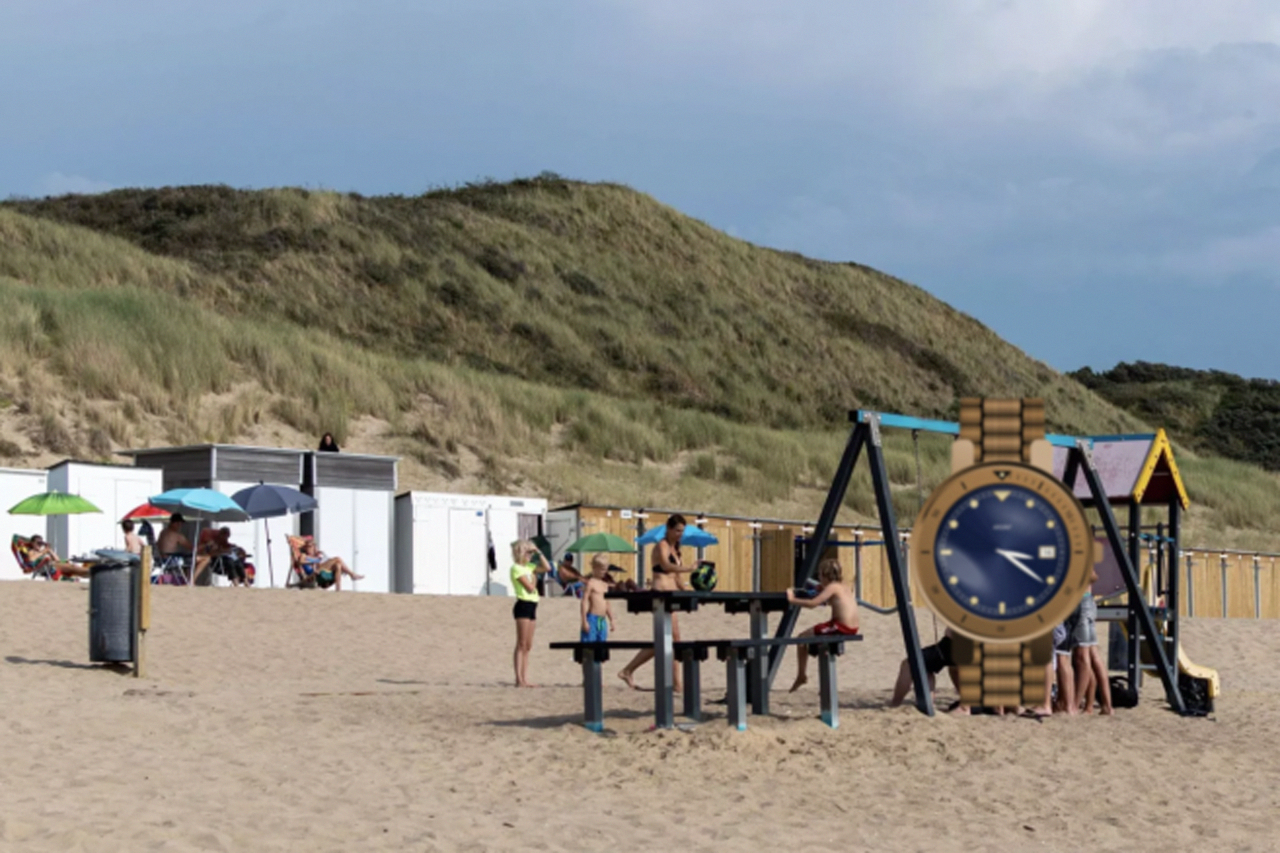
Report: 3:21
